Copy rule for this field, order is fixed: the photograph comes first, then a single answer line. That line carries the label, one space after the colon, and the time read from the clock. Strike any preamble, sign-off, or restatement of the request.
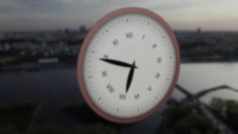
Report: 6:49
